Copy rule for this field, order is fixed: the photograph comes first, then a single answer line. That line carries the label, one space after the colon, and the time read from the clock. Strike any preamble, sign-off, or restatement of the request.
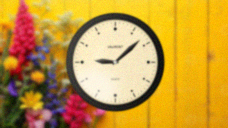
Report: 9:08
